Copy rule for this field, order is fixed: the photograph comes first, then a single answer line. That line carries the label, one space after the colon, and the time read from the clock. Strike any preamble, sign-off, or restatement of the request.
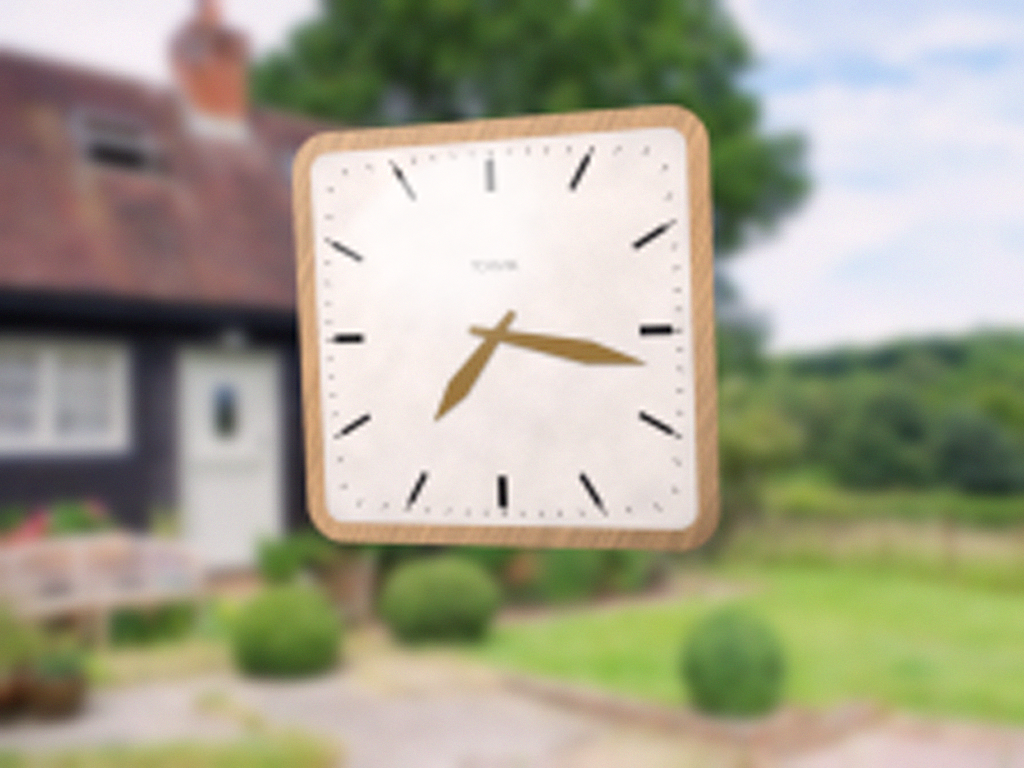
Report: 7:17
